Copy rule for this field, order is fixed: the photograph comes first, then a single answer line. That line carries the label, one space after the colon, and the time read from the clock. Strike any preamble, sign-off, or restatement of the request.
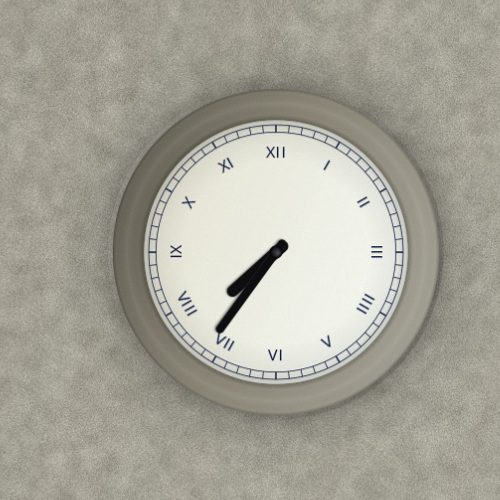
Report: 7:36
